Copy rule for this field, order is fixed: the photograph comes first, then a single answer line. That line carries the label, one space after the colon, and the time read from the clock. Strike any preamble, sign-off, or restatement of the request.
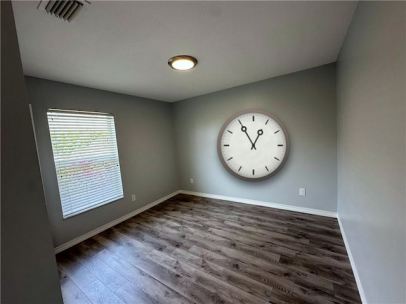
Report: 12:55
